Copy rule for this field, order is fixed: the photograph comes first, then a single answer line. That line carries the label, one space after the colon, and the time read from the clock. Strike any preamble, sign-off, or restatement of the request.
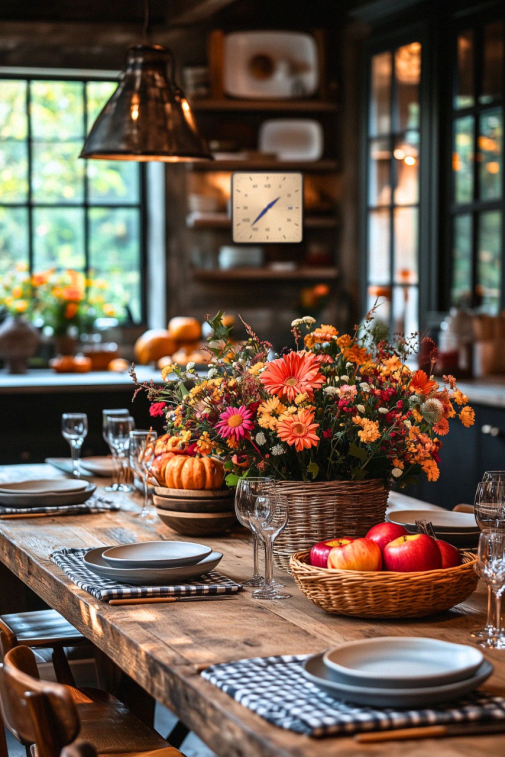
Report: 1:37
